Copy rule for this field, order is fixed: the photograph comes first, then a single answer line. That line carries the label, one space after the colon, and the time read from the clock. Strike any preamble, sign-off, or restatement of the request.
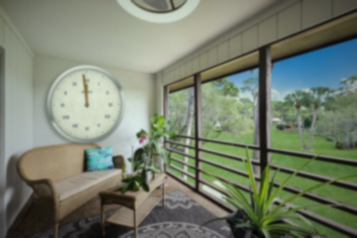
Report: 11:59
